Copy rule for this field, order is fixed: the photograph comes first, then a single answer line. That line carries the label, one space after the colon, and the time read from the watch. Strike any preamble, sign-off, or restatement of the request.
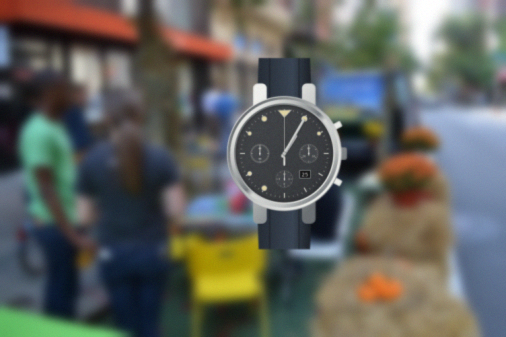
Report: 1:05
